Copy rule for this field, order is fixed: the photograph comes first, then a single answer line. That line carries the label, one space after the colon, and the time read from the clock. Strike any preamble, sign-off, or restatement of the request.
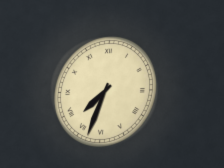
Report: 7:33
